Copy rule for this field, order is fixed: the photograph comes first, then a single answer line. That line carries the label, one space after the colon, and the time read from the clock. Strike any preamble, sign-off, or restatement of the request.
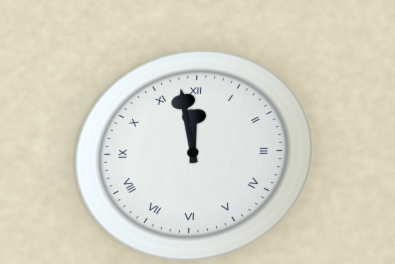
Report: 11:58
